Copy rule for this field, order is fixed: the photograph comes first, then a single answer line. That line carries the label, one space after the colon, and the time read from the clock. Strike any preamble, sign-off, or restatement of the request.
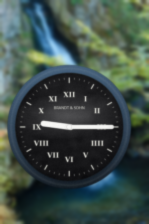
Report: 9:15
